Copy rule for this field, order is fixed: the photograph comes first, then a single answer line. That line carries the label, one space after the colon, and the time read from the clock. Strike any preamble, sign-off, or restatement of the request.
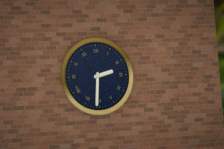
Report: 2:31
